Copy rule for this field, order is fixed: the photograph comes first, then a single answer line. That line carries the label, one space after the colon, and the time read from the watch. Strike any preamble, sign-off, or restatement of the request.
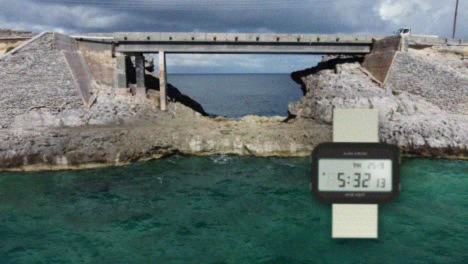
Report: 5:32
